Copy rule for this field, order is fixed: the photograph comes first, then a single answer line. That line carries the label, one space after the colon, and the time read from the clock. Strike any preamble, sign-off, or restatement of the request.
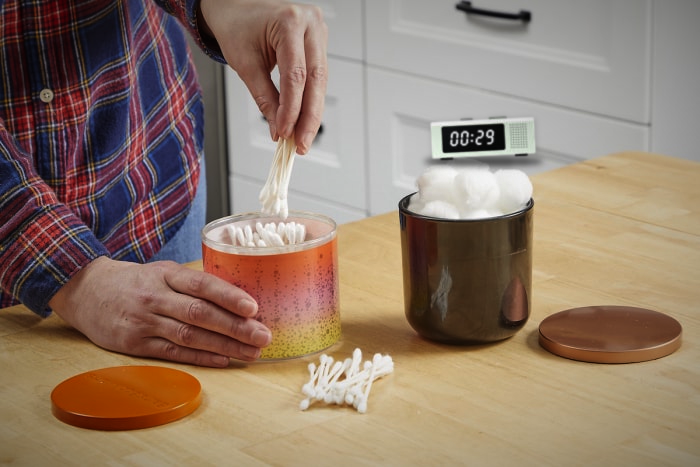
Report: 0:29
